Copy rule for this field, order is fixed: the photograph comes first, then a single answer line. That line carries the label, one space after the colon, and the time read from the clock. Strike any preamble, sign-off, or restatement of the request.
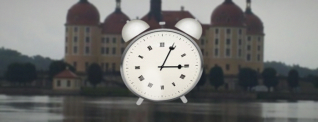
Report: 3:04
